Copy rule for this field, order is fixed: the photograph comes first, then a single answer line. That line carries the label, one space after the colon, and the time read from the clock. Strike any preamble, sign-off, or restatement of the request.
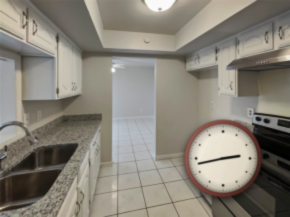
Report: 2:43
